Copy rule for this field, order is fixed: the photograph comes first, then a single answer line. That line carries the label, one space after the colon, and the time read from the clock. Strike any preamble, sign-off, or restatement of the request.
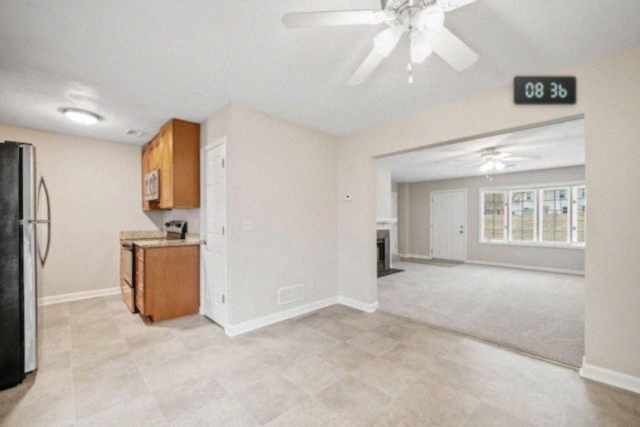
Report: 8:36
